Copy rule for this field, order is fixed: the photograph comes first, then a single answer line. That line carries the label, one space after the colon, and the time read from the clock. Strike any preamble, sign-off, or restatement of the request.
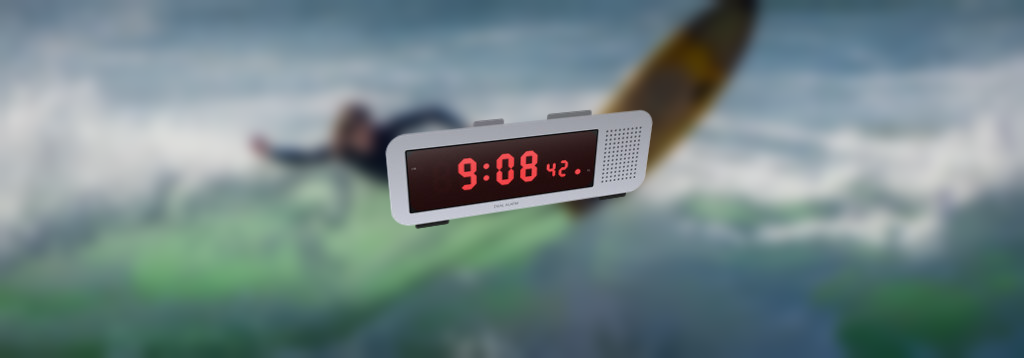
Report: 9:08:42
